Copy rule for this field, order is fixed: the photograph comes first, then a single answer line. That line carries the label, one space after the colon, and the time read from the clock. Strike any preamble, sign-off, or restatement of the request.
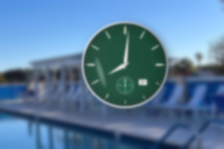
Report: 8:01
